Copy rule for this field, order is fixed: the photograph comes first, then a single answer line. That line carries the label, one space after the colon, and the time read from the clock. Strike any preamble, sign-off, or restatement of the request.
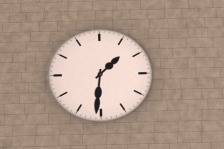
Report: 1:31
